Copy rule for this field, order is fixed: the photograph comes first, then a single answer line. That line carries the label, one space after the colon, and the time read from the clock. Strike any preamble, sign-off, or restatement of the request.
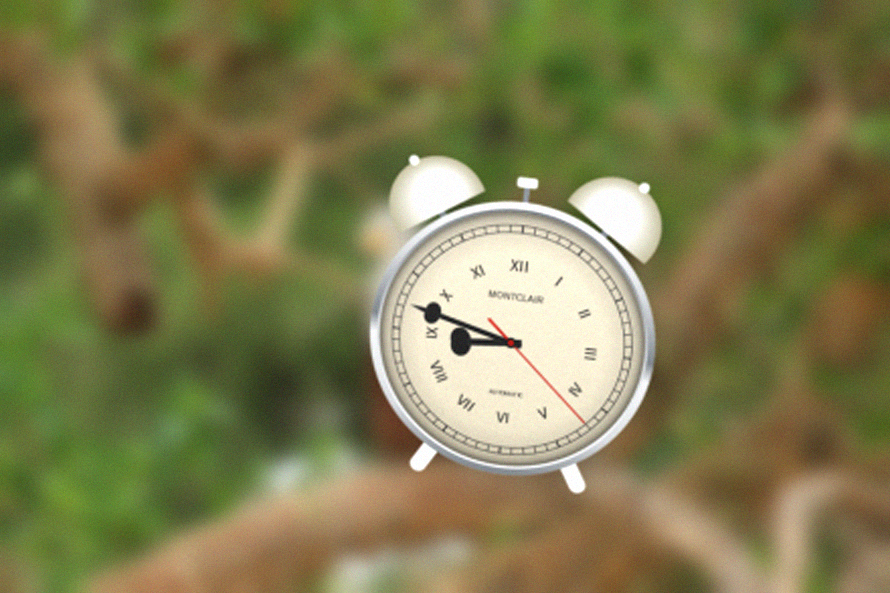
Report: 8:47:22
